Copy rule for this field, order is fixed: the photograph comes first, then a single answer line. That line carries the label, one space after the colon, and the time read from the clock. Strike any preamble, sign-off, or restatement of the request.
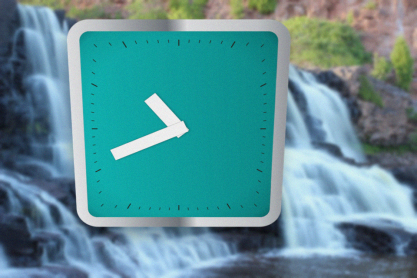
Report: 10:41
